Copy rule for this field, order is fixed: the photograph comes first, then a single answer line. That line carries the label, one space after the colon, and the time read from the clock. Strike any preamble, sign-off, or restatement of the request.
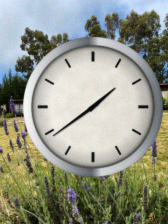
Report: 1:39
